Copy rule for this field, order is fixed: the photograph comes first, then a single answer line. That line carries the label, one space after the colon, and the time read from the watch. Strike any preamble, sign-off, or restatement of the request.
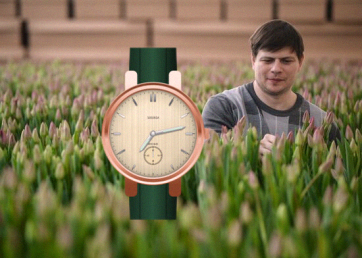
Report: 7:13
